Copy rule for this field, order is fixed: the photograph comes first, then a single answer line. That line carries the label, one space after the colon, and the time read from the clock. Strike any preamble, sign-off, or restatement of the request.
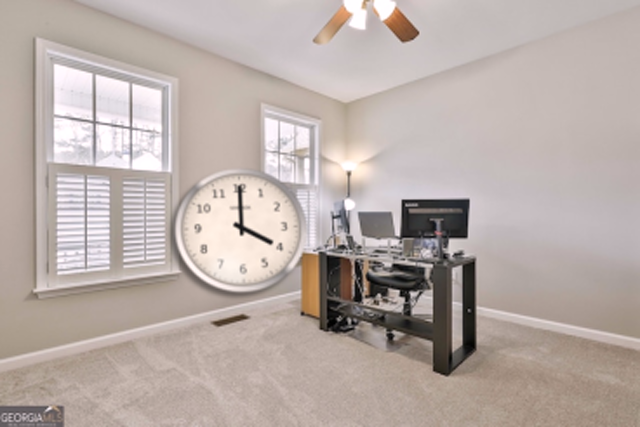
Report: 4:00
